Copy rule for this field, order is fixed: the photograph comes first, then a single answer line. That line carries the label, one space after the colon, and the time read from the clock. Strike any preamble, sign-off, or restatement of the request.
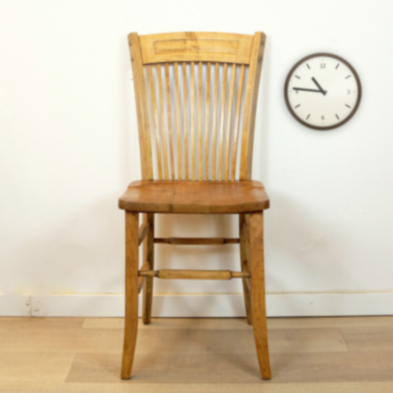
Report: 10:46
